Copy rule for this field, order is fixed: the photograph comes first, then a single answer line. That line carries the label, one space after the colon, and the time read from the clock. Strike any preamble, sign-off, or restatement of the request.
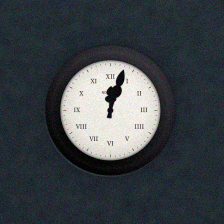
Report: 12:03
